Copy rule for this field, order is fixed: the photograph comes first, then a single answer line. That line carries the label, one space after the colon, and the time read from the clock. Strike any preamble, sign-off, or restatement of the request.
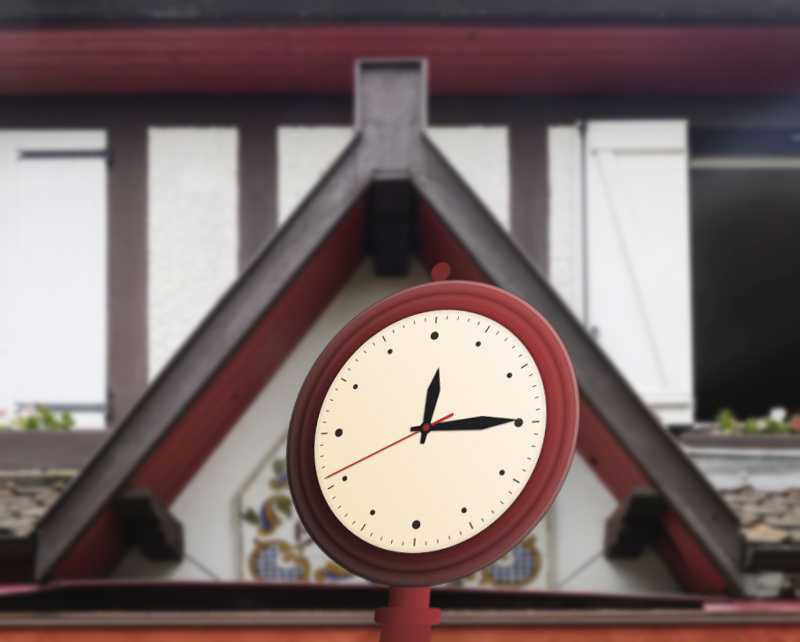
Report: 12:14:41
